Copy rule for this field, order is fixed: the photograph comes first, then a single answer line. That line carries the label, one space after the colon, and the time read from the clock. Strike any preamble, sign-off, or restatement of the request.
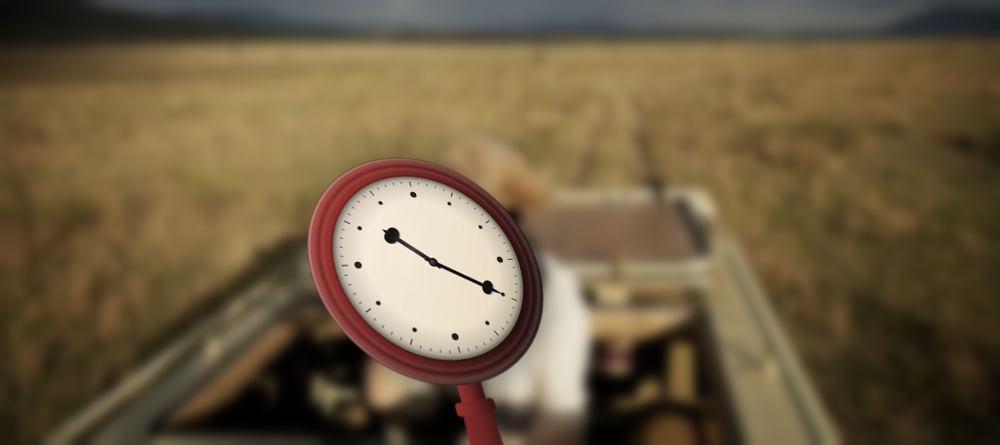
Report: 10:20
